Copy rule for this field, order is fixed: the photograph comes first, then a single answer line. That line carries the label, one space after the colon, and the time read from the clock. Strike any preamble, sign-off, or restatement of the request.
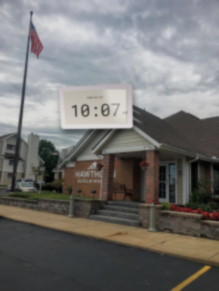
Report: 10:07
